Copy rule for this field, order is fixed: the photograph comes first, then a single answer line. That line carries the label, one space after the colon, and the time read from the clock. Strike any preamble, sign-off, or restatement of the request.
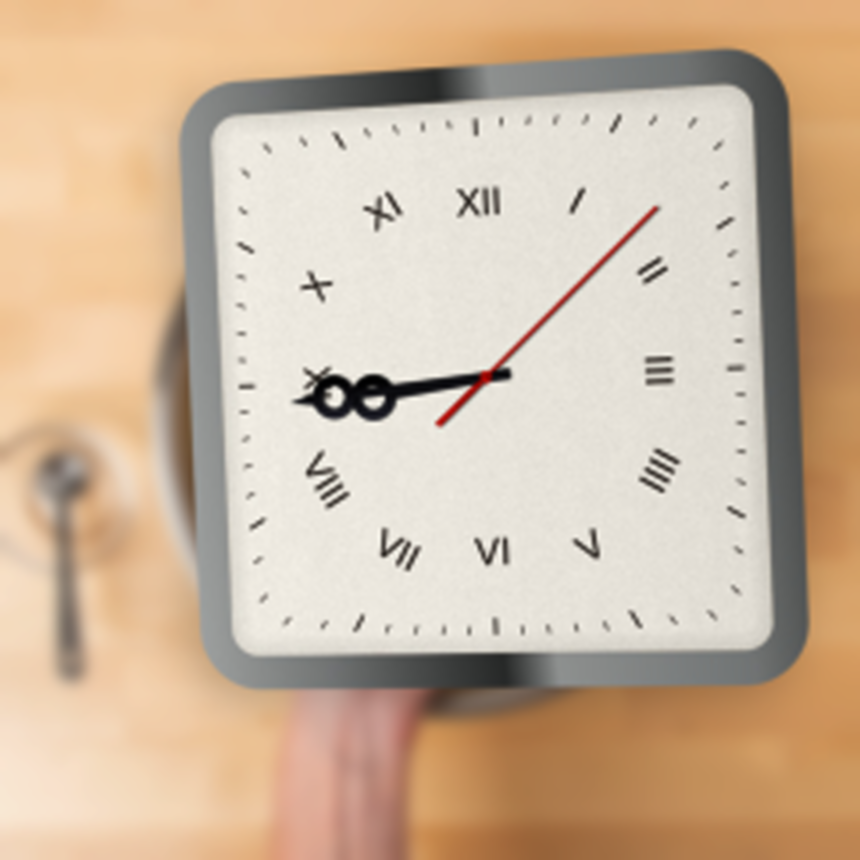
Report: 8:44:08
